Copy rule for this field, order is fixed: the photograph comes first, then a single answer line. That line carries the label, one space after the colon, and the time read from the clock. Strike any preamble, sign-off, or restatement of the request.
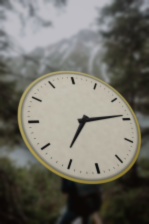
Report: 7:14
